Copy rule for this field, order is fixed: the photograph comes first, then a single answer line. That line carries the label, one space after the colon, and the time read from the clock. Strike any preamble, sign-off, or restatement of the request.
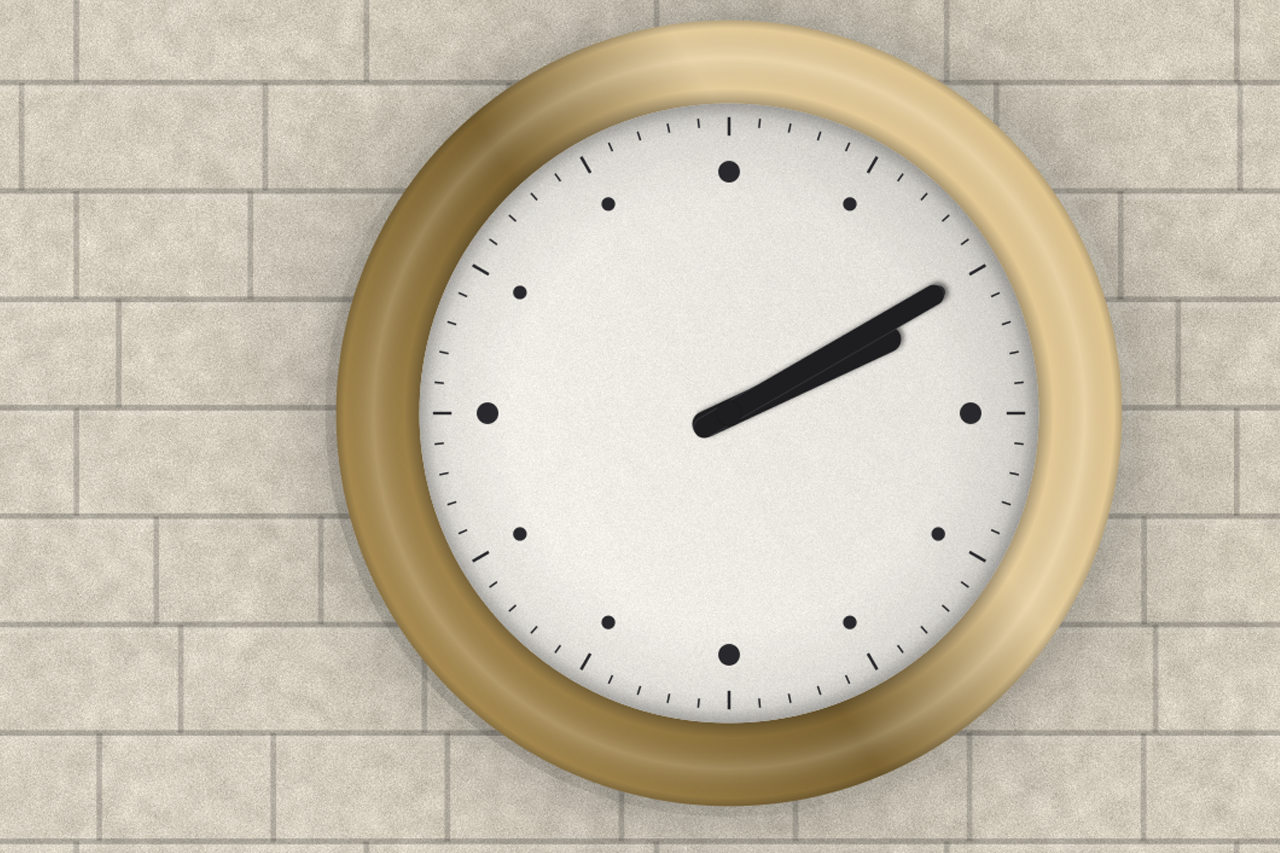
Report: 2:10
